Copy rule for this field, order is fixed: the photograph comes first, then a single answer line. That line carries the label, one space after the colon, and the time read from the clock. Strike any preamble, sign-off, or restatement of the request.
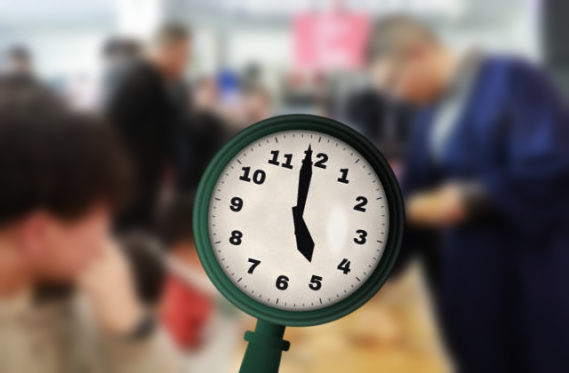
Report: 4:59
